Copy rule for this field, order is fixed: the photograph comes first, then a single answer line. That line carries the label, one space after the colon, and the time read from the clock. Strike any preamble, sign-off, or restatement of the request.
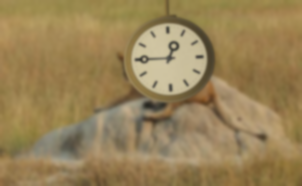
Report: 12:45
